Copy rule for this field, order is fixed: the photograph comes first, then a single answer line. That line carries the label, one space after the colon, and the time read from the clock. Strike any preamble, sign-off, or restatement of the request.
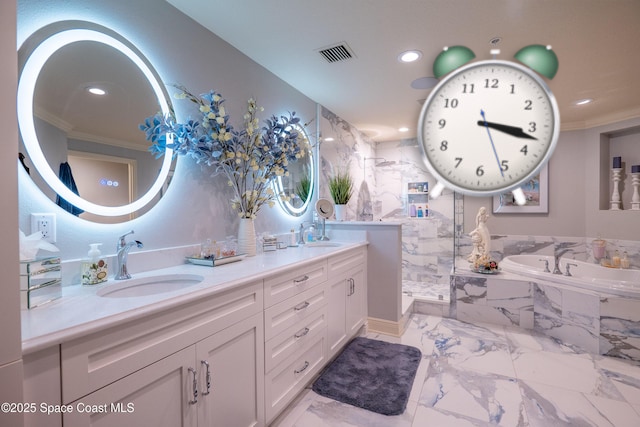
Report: 3:17:26
